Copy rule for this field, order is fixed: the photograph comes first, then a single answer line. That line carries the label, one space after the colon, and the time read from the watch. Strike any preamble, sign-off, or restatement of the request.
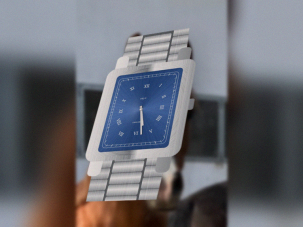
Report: 5:28
